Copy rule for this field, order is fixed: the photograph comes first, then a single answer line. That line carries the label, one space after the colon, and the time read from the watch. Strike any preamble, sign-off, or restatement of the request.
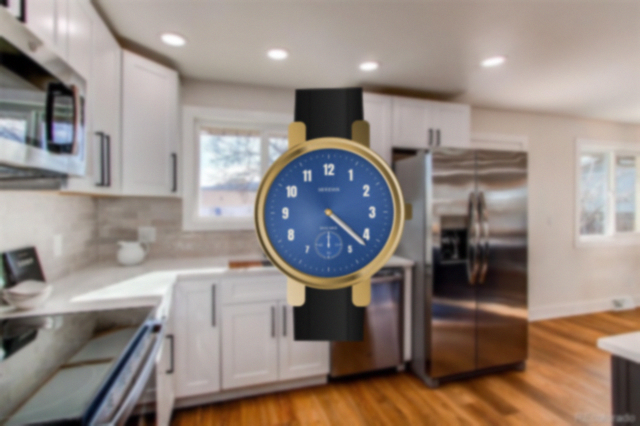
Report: 4:22
